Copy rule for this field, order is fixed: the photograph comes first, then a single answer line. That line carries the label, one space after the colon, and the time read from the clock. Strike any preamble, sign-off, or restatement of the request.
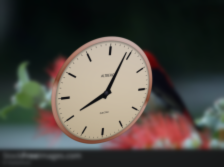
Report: 8:04
